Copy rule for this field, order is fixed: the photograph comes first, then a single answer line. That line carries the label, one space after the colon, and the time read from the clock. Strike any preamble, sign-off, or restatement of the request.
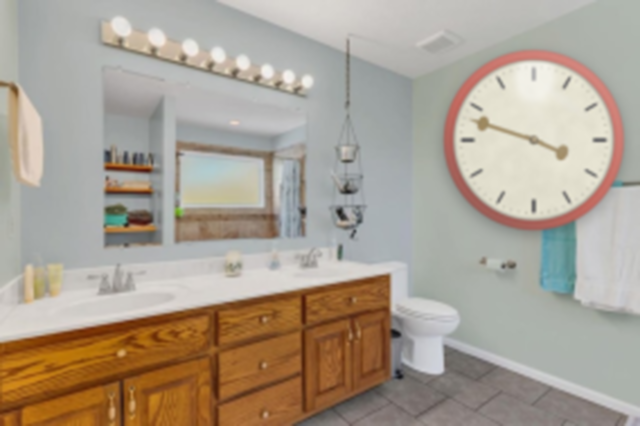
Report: 3:48
